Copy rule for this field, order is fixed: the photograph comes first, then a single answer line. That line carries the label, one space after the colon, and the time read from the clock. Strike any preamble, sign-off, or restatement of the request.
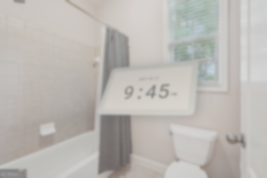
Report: 9:45
